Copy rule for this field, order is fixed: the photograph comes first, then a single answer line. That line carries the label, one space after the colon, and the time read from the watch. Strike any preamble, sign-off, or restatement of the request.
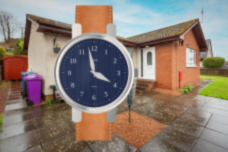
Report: 3:58
